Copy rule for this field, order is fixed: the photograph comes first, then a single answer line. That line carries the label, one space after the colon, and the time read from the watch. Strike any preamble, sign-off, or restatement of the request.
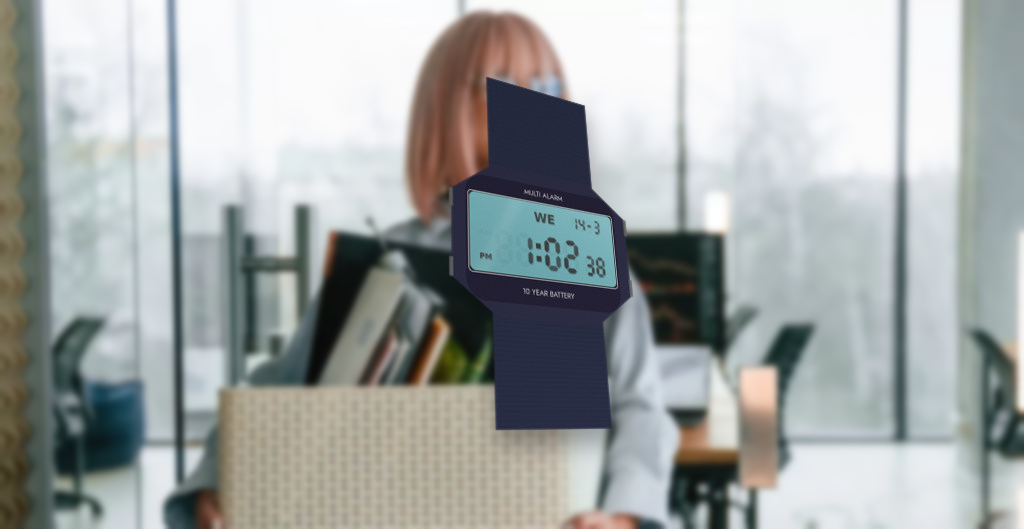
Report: 1:02:38
